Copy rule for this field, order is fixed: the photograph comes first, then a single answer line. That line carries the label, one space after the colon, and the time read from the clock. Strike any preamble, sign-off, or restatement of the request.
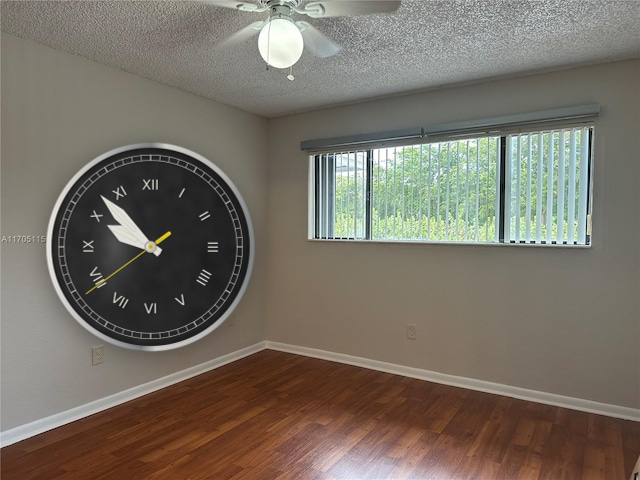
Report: 9:52:39
